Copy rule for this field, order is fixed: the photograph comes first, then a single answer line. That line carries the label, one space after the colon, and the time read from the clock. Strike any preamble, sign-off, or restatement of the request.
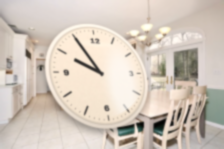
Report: 9:55
